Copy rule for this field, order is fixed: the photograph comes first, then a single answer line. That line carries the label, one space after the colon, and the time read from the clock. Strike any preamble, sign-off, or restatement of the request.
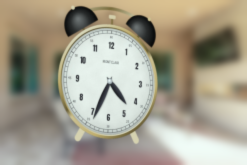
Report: 4:34
